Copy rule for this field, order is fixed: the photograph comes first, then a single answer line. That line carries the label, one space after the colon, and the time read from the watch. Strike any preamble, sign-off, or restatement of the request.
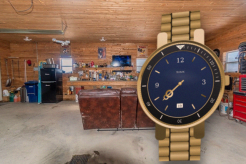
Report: 7:38
